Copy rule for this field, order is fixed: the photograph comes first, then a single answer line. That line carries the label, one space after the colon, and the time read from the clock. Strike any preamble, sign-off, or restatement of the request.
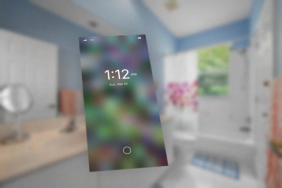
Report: 1:12
